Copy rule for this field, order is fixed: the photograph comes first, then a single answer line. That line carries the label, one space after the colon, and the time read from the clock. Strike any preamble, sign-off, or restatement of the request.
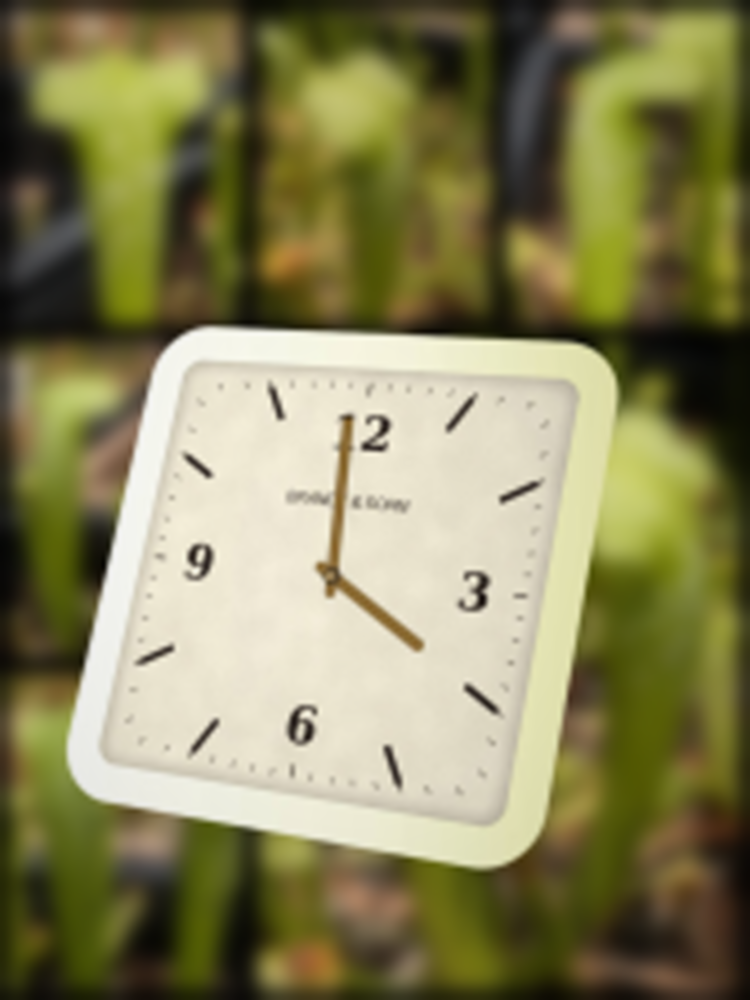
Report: 3:59
